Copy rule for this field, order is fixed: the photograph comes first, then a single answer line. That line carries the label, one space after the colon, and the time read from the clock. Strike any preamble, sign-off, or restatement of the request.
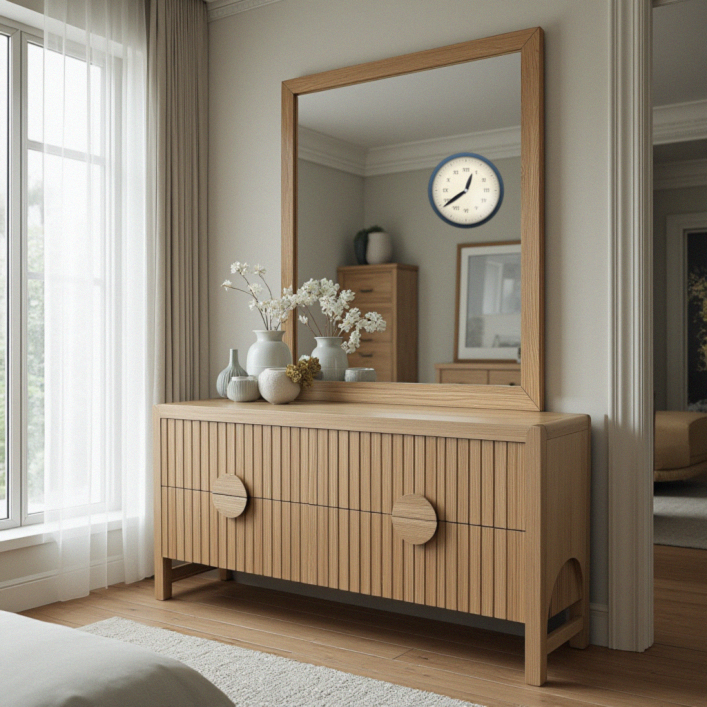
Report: 12:39
